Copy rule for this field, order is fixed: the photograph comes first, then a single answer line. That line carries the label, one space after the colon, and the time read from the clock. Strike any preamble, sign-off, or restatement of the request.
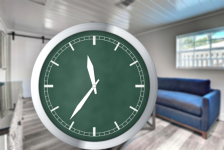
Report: 11:36
